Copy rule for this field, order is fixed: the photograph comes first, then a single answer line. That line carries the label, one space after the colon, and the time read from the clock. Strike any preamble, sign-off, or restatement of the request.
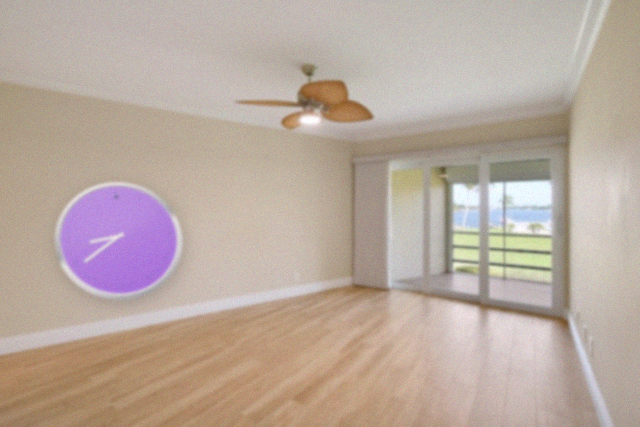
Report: 8:39
